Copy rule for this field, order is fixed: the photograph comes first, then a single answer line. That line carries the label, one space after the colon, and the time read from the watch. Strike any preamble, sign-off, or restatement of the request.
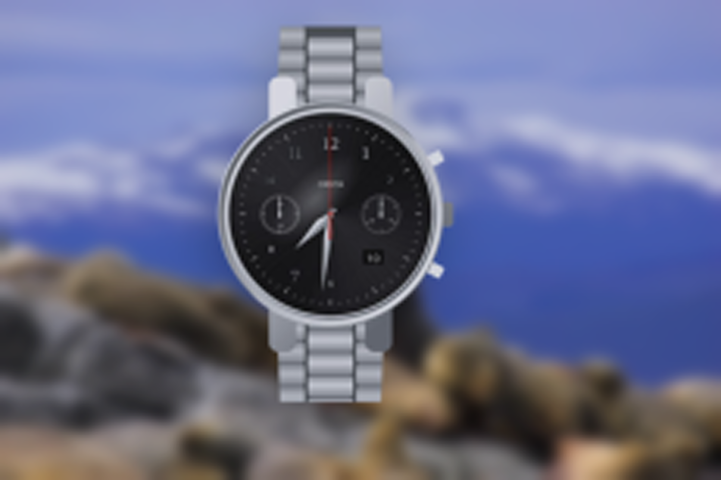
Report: 7:31
